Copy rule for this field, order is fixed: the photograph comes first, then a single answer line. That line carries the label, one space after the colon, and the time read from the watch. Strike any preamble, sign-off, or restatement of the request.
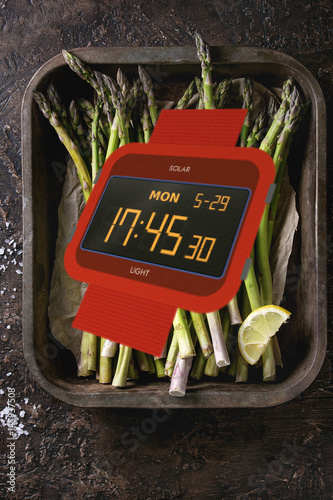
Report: 17:45:30
